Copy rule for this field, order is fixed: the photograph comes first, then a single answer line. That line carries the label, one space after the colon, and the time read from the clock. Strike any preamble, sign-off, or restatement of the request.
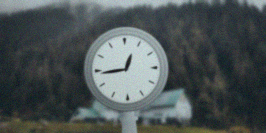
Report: 12:44
